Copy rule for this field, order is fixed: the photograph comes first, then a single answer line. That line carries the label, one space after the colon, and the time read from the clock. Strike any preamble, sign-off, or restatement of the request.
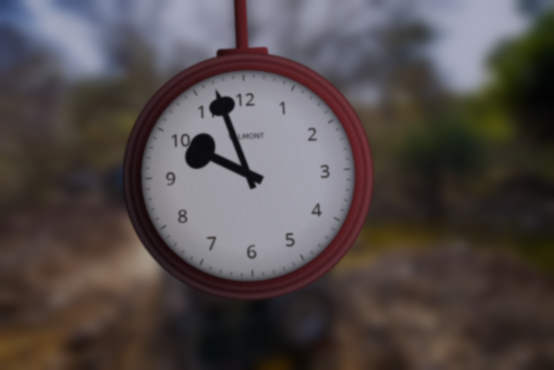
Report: 9:57
